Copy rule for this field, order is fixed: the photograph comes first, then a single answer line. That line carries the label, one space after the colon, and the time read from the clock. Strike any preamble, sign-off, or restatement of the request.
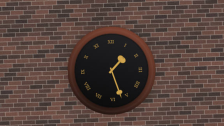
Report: 1:27
